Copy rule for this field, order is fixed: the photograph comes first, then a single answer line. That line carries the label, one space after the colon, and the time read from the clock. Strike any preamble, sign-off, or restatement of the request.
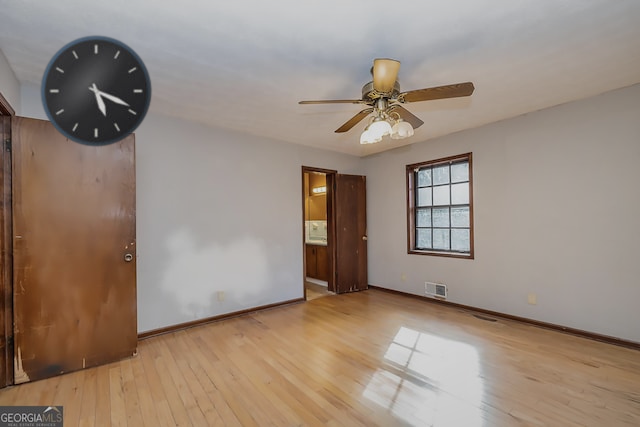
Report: 5:19
